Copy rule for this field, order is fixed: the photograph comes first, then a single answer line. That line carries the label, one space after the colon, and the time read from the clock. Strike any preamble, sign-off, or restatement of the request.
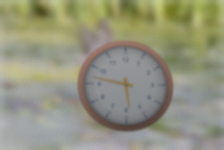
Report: 5:47
